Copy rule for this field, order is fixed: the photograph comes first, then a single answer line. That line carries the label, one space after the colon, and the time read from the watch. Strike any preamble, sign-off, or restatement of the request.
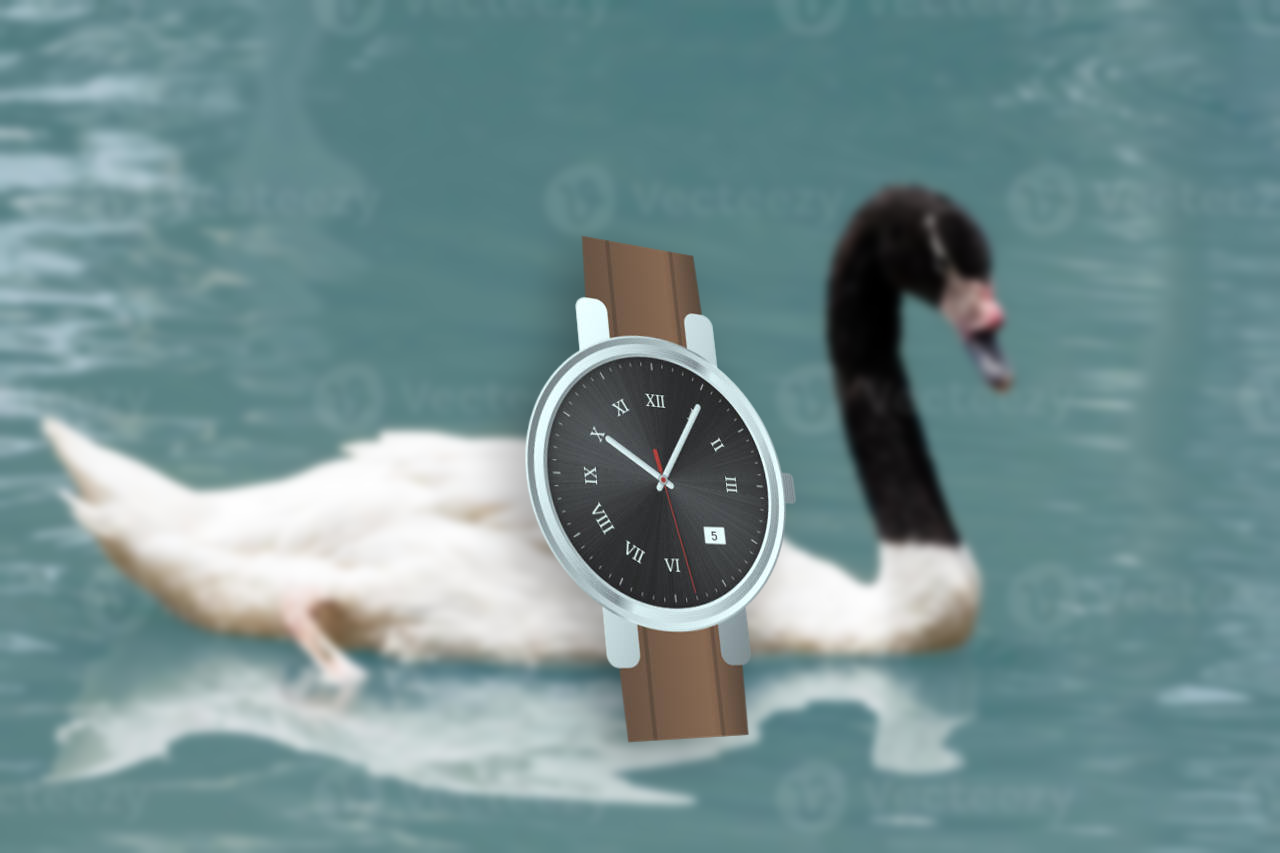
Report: 10:05:28
